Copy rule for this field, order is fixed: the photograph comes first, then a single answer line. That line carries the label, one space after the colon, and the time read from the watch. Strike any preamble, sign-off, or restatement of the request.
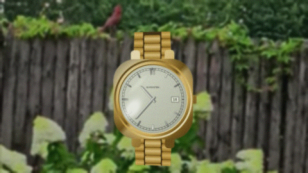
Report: 10:37
